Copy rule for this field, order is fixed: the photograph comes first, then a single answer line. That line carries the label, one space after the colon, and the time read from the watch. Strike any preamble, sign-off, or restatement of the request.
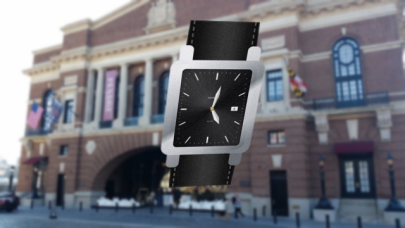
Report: 5:02
